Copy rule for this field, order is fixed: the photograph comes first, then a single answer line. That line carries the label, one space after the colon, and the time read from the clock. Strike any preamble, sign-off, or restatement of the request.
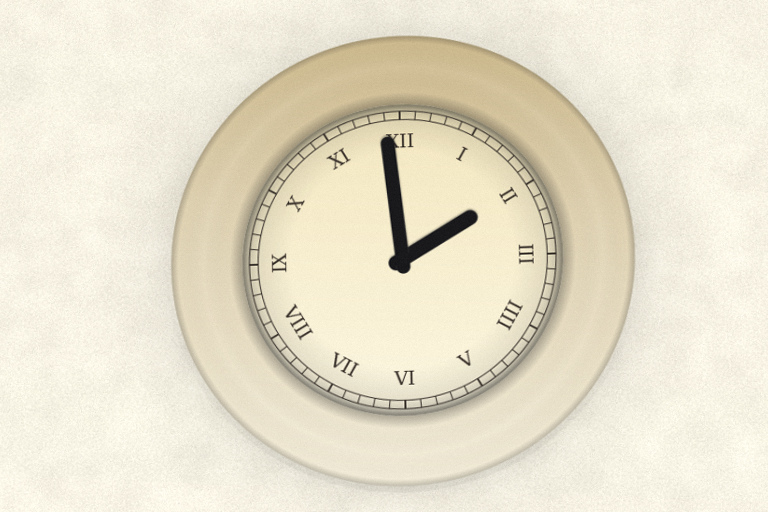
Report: 1:59
